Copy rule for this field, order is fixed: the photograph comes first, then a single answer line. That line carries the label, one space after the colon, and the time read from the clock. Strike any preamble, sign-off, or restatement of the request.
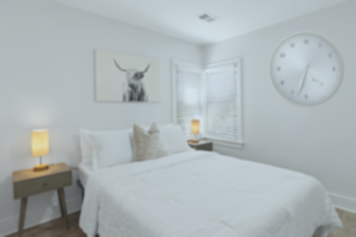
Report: 4:33
